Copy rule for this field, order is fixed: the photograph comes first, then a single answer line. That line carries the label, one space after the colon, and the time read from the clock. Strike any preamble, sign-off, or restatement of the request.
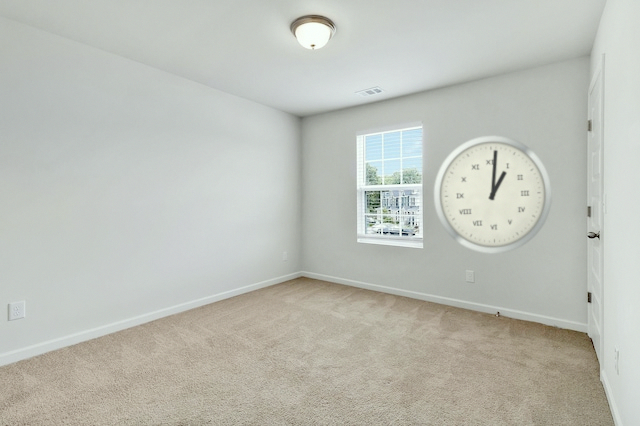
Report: 1:01
